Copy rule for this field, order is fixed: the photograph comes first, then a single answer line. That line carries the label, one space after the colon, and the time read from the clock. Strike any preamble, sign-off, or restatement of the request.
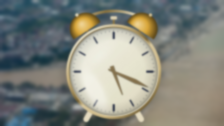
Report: 5:19
